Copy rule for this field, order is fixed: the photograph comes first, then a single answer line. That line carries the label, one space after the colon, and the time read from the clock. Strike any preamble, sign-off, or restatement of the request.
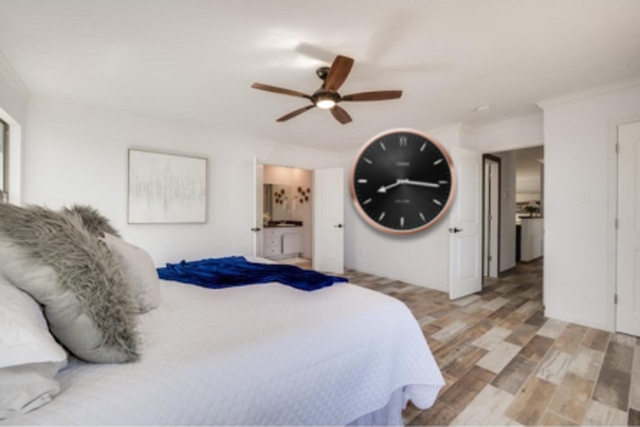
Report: 8:16
